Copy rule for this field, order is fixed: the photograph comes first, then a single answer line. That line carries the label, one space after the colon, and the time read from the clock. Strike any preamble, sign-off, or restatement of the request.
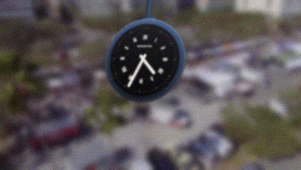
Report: 4:34
